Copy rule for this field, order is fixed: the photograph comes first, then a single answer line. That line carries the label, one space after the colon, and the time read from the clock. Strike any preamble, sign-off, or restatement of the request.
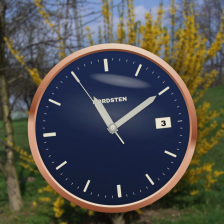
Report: 11:09:55
